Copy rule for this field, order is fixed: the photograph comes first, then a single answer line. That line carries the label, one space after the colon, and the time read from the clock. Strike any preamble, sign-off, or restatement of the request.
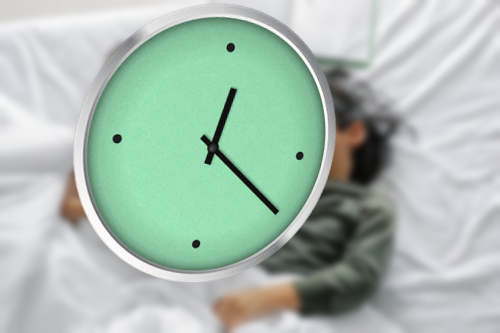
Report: 12:21
